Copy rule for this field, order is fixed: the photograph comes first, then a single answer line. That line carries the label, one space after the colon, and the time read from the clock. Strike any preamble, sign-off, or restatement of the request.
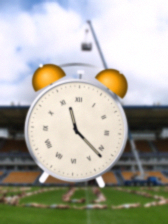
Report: 11:22
